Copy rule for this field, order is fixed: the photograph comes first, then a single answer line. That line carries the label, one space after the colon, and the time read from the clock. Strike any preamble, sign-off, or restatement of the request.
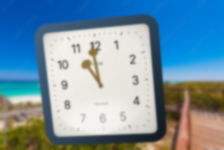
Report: 10:59
